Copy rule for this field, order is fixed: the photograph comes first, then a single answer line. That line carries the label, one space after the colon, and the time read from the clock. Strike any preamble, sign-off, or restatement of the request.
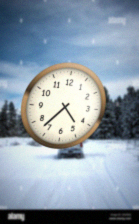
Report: 4:37
